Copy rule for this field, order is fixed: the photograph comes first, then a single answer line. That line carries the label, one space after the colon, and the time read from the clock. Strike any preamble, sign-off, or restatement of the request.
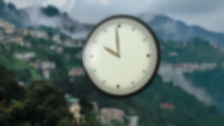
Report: 9:59
